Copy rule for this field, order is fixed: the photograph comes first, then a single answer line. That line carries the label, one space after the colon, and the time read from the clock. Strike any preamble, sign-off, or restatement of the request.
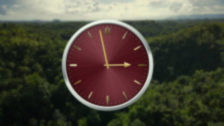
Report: 2:58
